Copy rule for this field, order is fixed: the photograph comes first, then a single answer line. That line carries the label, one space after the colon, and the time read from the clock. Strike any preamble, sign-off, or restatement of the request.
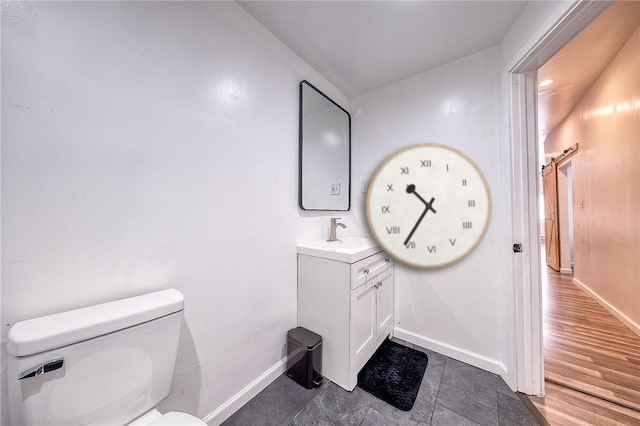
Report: 10:36
